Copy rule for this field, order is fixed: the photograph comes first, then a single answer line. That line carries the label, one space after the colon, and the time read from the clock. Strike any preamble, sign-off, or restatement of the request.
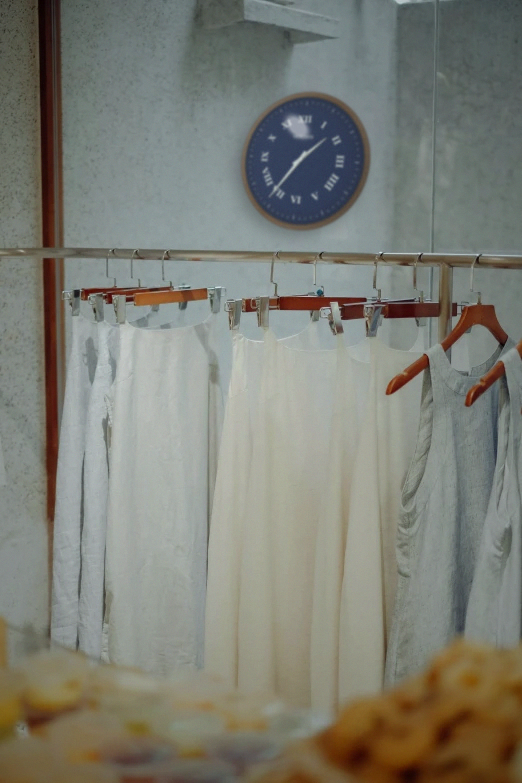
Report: 1:36
